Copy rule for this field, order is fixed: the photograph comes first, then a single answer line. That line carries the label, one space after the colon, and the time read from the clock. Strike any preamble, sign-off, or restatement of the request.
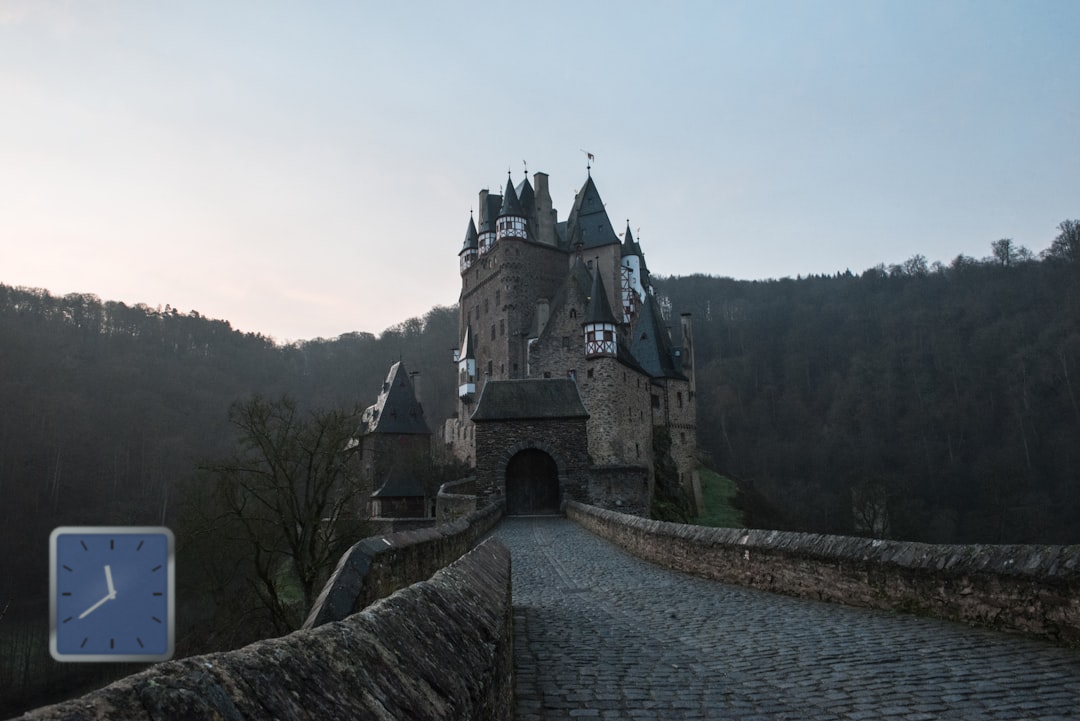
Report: 11:39
